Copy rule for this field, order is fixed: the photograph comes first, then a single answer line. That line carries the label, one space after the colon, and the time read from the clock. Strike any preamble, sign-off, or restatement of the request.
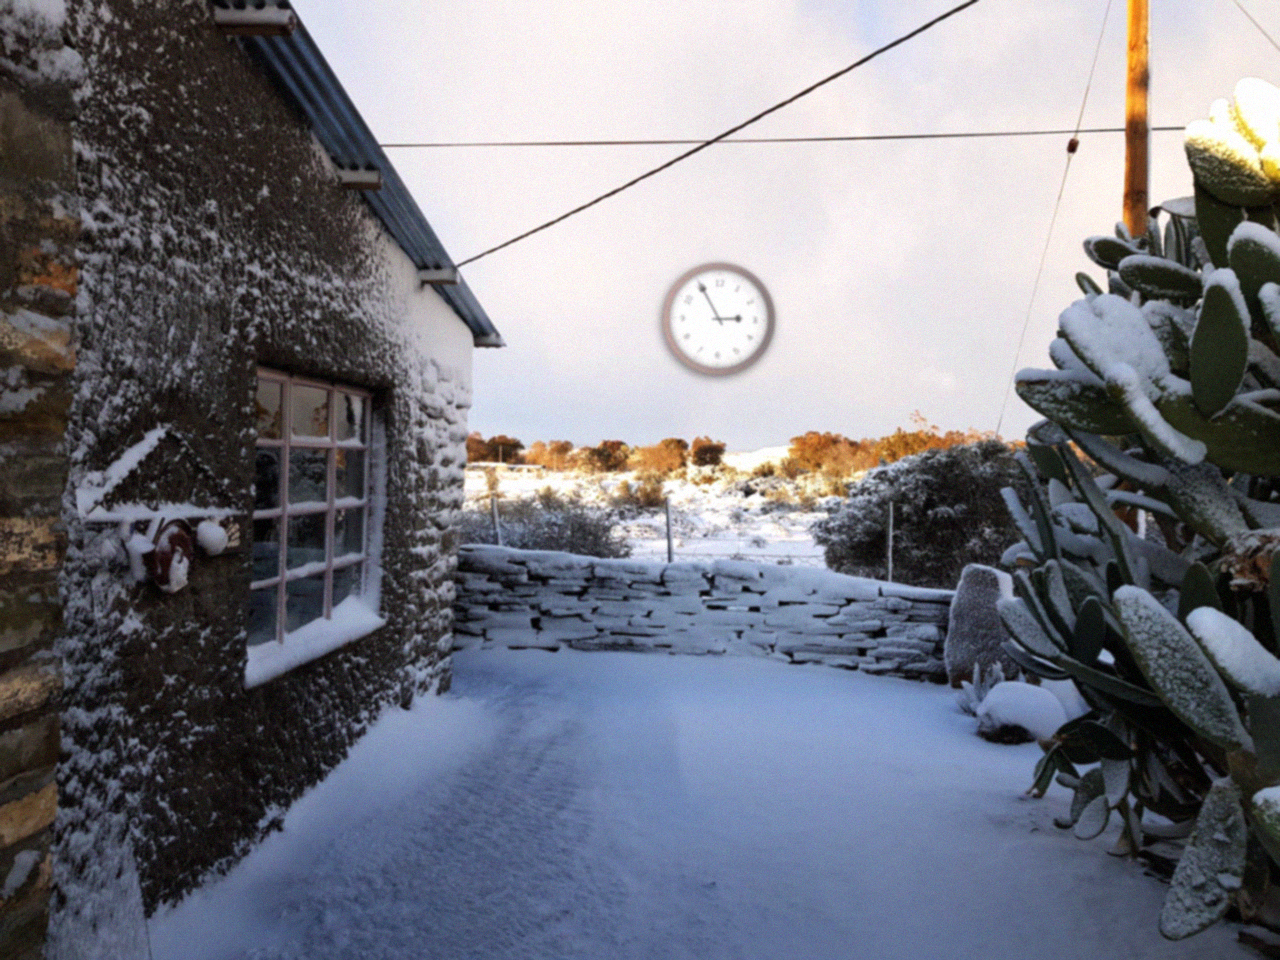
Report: 2:55
